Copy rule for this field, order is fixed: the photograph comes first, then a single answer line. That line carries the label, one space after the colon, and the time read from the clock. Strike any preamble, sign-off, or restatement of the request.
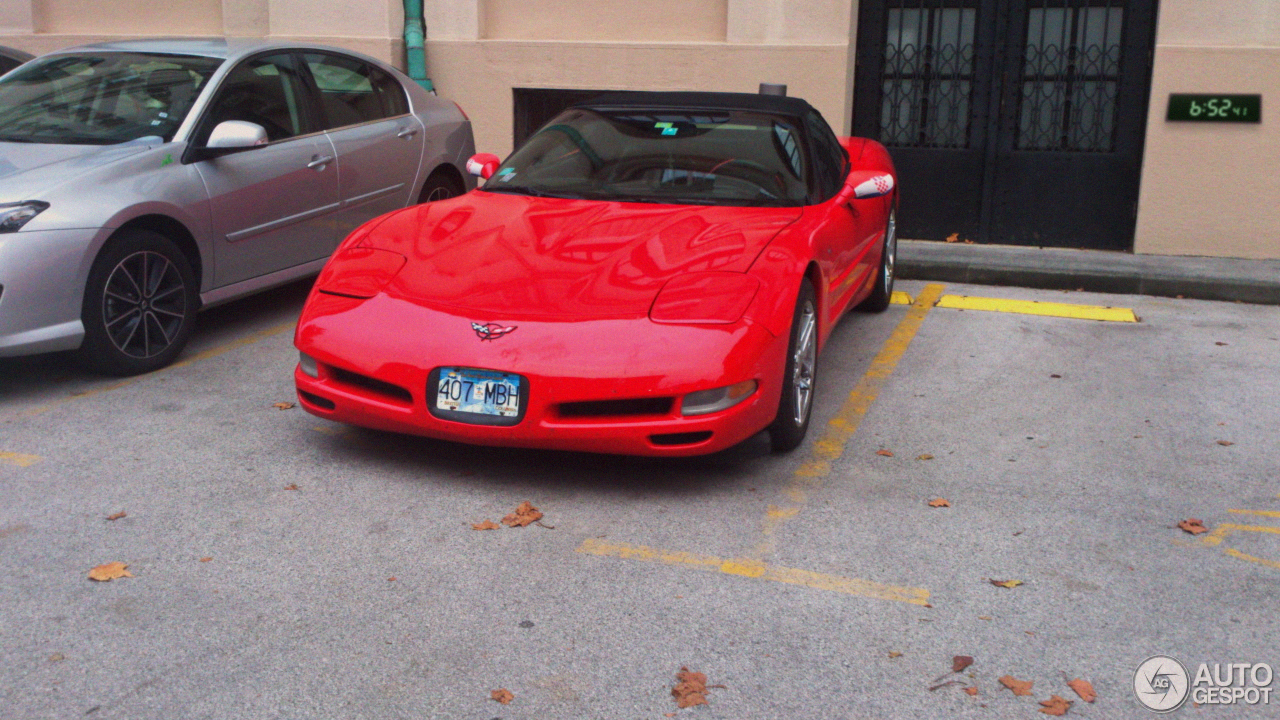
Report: 6:52
